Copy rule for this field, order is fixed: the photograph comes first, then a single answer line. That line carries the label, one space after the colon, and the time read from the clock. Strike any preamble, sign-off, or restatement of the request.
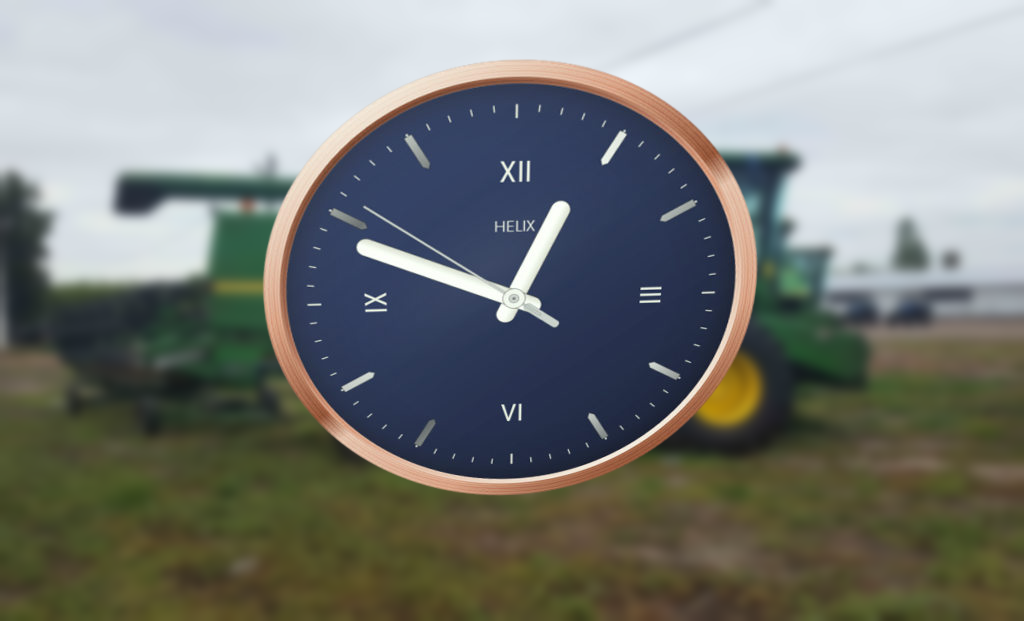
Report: 12:48:51
